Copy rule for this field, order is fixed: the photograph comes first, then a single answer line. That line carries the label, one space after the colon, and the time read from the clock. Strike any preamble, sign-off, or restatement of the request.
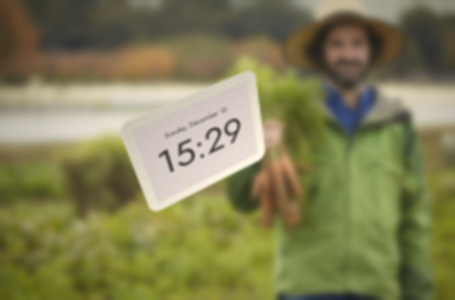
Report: 15:29
